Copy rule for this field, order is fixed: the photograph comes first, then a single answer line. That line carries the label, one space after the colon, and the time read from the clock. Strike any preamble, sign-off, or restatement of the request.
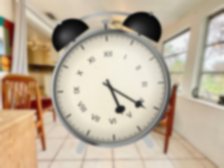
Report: 5:21
